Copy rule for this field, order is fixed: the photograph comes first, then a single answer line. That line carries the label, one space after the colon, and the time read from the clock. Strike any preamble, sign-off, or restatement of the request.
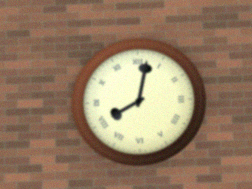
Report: 8:02
